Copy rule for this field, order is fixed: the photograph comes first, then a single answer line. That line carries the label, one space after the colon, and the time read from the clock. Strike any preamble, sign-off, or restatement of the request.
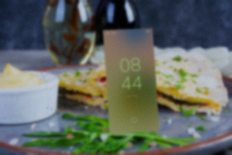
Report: 8:44
